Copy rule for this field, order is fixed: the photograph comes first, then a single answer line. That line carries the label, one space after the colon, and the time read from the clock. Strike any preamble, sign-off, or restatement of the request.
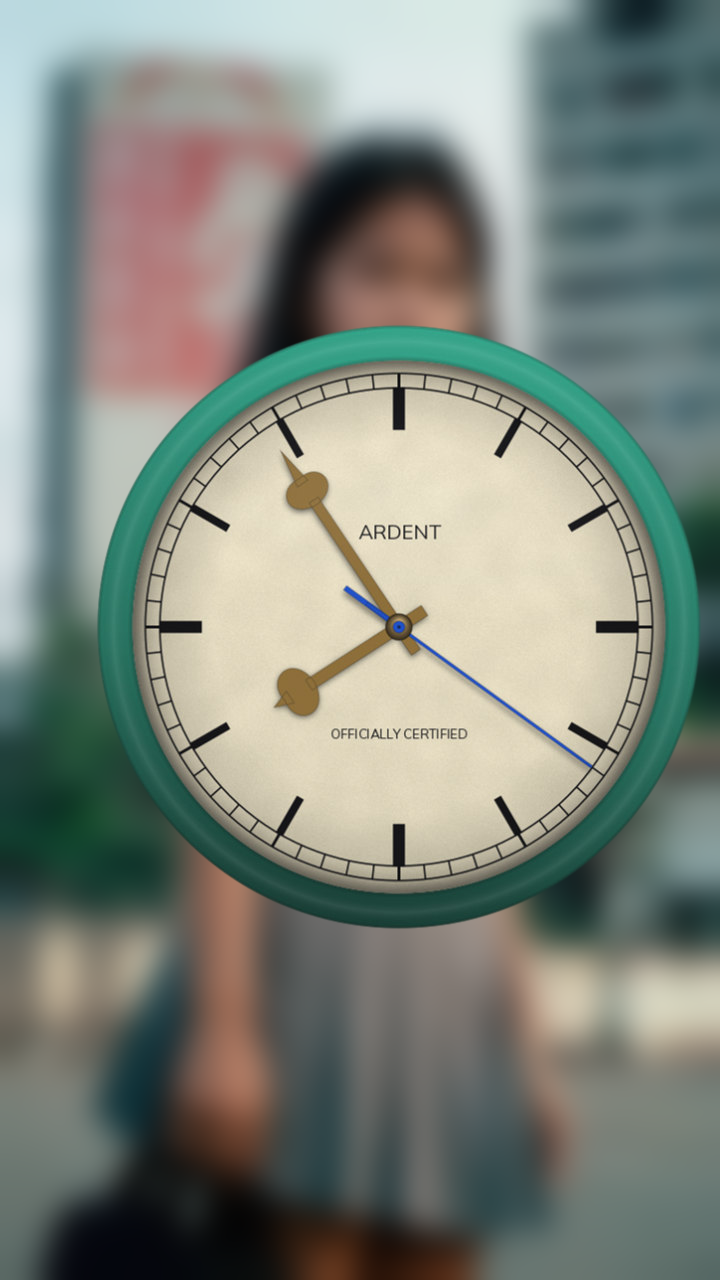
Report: 7:54:21
